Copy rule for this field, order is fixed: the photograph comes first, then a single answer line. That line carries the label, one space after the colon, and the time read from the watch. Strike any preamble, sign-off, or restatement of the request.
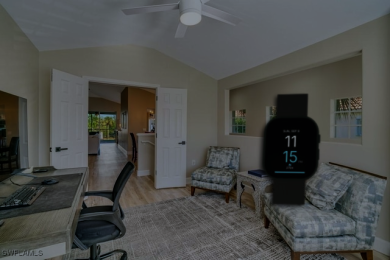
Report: 11:15
